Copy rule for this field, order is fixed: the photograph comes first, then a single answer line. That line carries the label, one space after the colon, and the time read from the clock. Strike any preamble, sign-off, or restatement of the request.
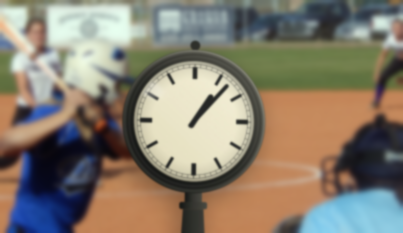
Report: 1:07
